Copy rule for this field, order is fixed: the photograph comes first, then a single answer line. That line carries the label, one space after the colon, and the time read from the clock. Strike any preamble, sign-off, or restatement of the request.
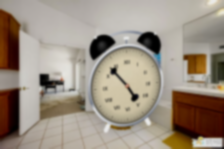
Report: 4:53
